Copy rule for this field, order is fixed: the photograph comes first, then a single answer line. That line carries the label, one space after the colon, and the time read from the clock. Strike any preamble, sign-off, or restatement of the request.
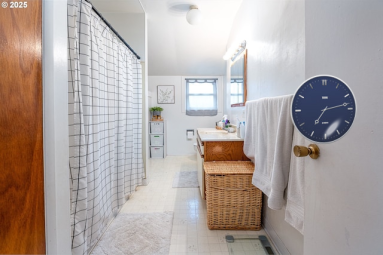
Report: 7:13
